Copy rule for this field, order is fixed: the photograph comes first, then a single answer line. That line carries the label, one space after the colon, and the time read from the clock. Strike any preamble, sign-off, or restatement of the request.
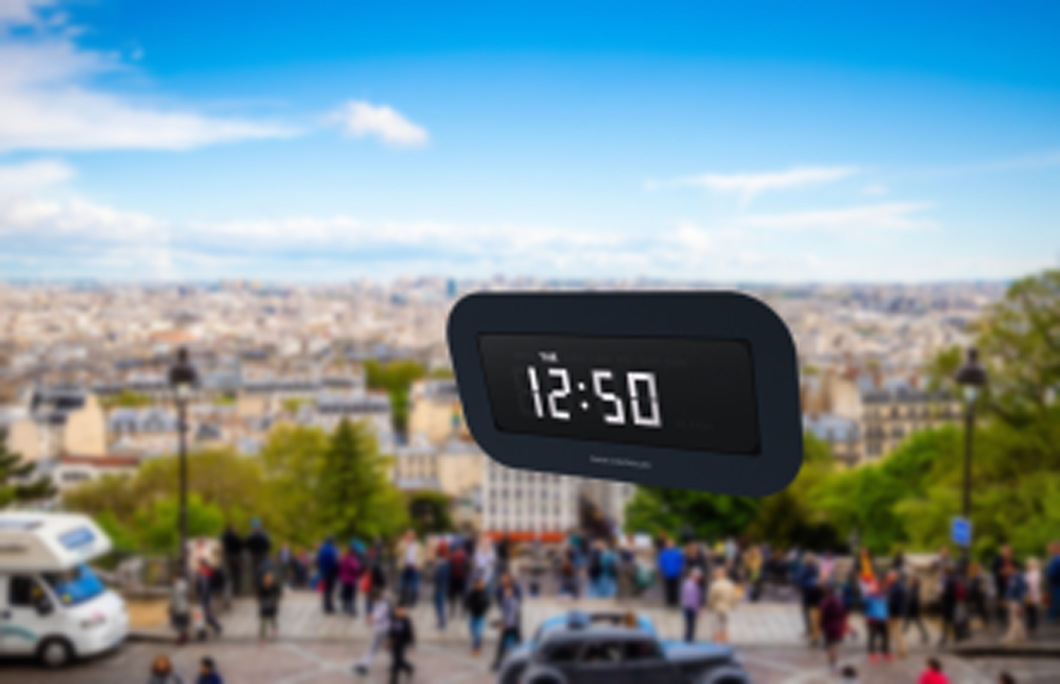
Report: 12:50
